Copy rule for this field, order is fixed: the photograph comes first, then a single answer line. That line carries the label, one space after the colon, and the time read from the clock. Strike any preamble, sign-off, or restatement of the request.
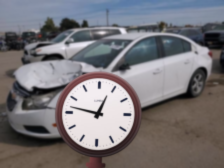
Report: 12:47
